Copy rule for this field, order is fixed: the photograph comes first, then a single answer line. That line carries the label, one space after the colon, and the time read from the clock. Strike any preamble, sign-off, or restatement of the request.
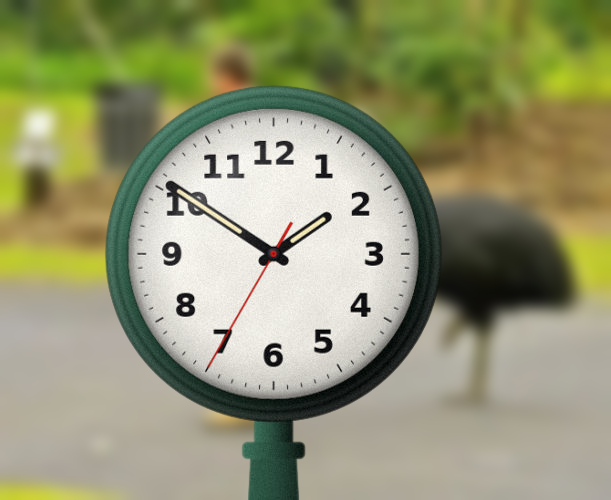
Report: 1:50:35
